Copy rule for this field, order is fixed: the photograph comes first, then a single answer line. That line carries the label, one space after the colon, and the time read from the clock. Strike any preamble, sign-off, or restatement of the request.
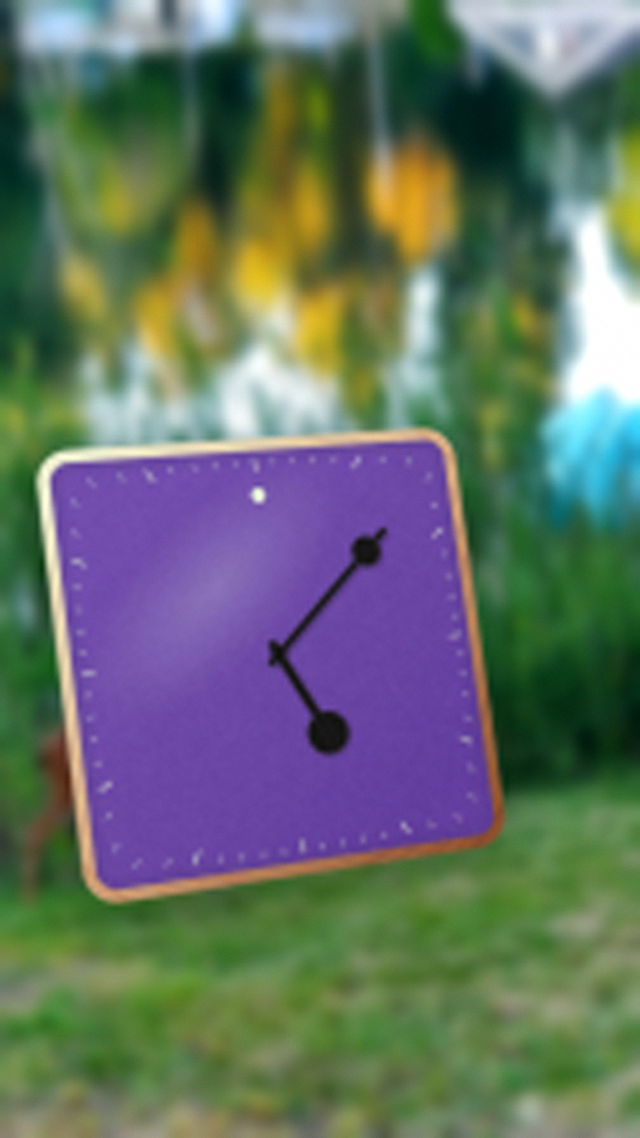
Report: 5:08
